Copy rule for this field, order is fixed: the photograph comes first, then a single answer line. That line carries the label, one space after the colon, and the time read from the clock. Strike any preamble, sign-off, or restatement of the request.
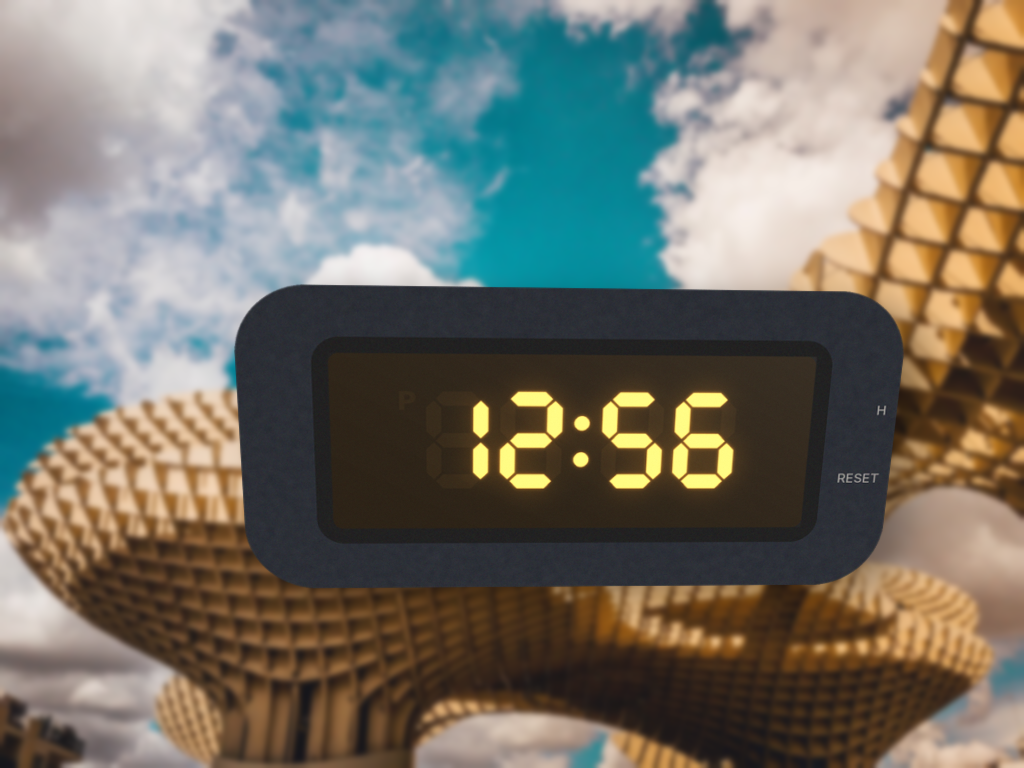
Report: 12:56
